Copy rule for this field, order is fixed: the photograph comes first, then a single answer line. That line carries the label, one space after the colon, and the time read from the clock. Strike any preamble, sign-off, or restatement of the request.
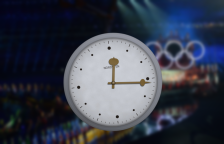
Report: 12:16
